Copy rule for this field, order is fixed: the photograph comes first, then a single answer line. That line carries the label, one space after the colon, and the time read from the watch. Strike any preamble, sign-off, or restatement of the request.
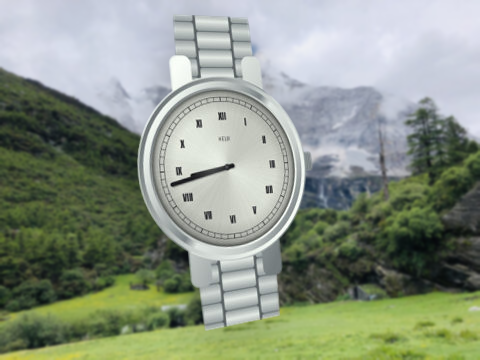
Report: 8:43
